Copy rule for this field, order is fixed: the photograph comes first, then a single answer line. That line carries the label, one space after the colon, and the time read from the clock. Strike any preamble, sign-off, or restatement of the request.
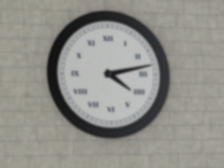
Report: 4:13
